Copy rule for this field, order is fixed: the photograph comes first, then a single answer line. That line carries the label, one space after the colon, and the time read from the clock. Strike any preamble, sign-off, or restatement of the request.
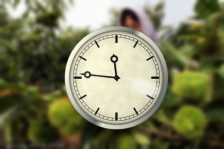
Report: 11:46
